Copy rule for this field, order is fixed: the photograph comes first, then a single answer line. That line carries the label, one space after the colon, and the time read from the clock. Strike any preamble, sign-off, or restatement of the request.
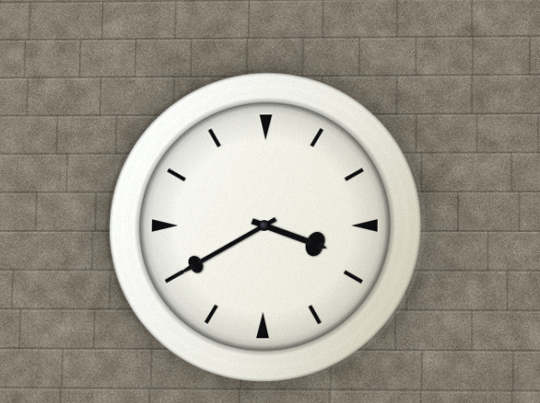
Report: 3:40
